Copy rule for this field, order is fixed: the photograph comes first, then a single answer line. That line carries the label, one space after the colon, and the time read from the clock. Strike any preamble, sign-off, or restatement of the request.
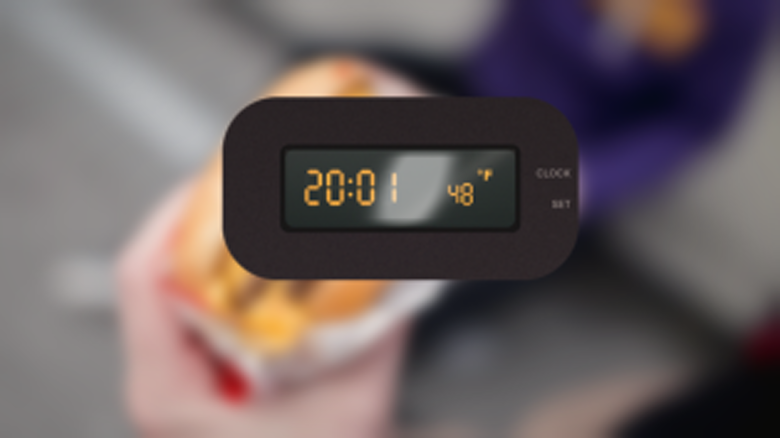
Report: 20:01
